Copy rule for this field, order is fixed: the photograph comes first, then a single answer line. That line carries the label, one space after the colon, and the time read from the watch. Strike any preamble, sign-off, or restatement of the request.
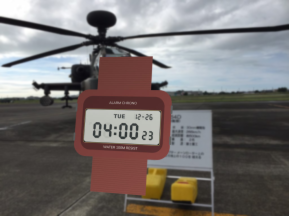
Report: 4:00:23
